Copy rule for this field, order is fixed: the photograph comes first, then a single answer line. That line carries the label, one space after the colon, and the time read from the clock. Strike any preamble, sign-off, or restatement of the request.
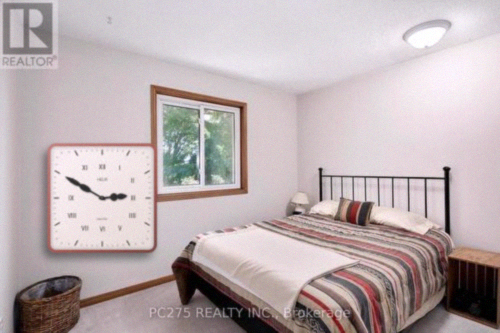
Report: 2:50
